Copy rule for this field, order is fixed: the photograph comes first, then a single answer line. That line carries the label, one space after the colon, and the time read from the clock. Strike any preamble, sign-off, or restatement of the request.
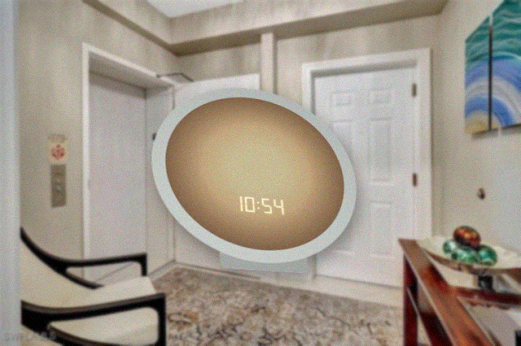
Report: 10:54
